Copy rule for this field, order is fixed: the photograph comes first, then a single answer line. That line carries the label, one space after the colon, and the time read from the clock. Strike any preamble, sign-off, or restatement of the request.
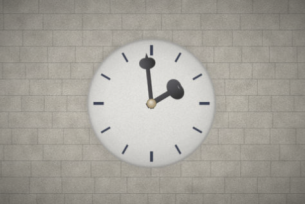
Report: 1:59
